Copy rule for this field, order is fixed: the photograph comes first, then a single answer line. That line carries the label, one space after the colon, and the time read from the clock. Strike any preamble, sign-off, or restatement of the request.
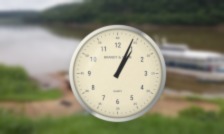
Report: 1:04
